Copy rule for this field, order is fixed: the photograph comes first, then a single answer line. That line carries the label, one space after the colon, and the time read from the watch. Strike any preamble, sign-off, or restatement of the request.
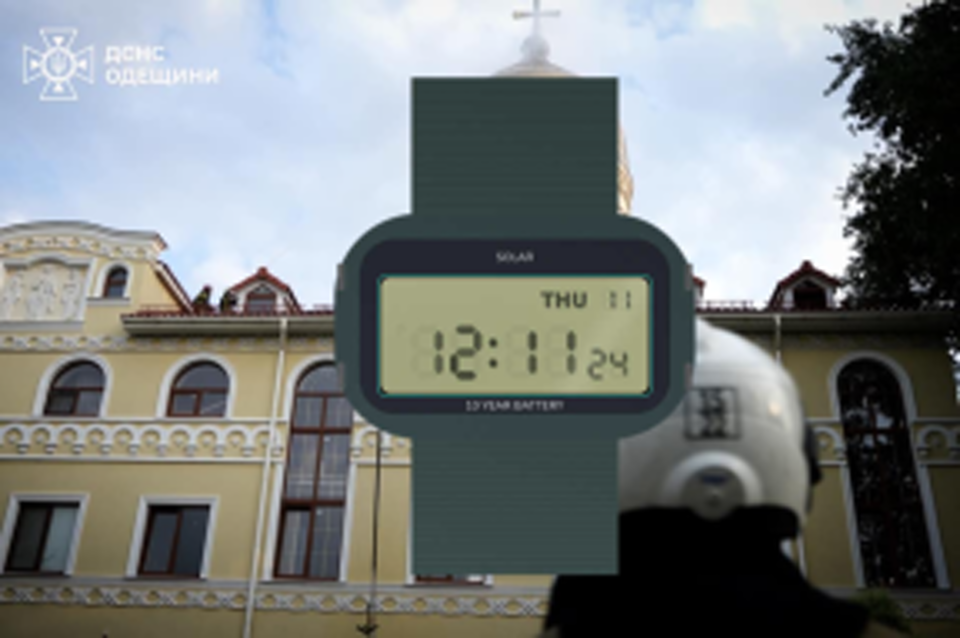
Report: 12:11:24
